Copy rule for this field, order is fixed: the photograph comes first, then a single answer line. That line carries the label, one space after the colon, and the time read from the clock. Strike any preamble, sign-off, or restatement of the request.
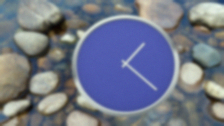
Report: 1:22
